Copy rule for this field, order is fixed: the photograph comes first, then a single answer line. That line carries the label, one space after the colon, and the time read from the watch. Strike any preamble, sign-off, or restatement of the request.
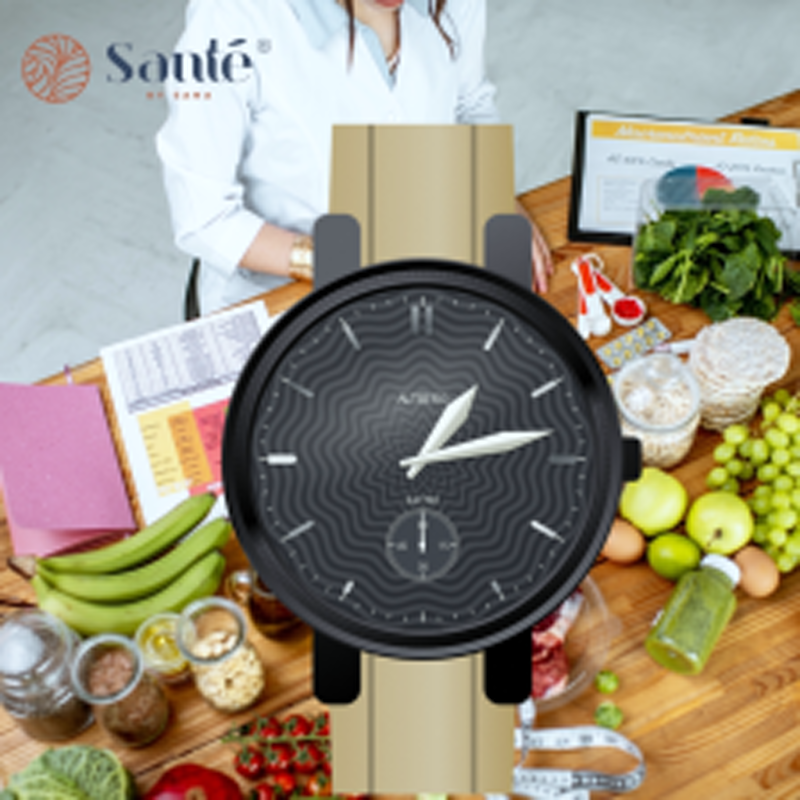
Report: 1:13
